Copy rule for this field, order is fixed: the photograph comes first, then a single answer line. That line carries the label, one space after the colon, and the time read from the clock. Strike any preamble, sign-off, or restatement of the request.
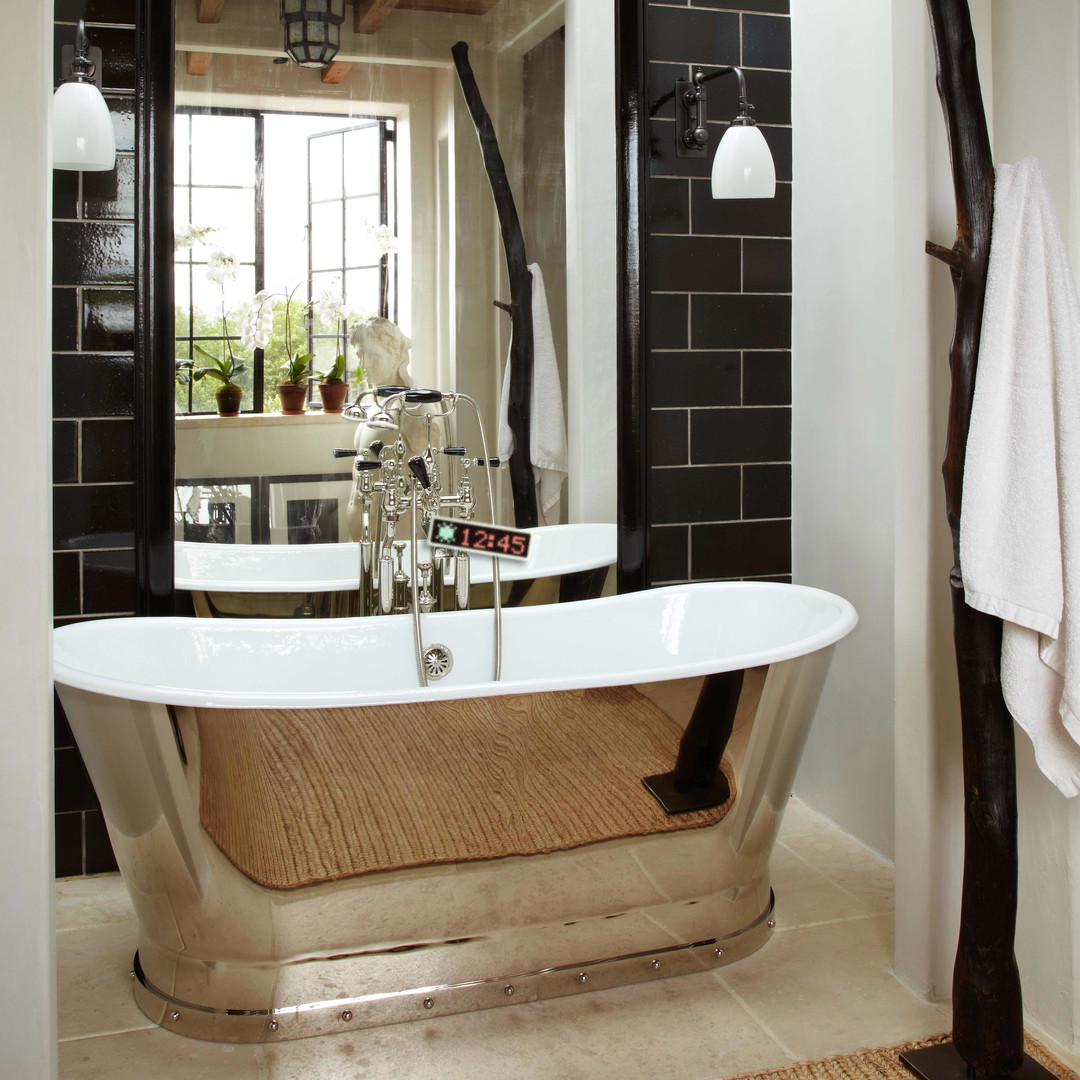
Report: 12:45
